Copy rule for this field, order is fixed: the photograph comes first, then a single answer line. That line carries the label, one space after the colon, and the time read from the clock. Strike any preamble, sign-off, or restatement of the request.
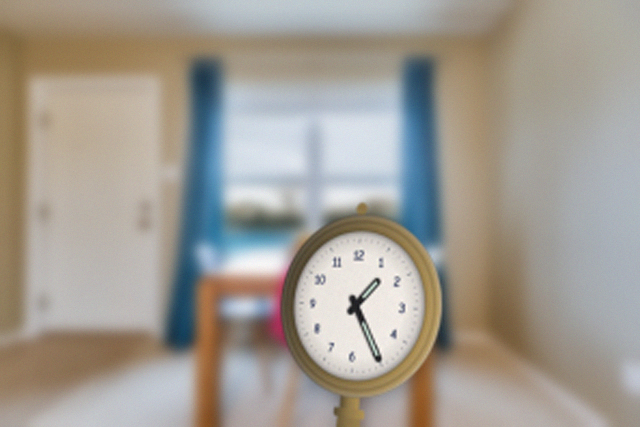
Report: 1:25
